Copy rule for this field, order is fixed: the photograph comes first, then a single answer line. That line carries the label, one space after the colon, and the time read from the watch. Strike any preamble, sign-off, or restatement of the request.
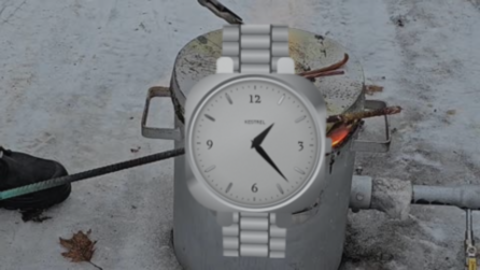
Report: 1:23
